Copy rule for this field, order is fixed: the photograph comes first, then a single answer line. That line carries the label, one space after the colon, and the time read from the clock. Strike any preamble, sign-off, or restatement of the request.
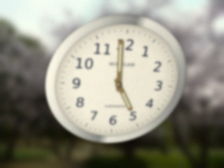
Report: 4:59
